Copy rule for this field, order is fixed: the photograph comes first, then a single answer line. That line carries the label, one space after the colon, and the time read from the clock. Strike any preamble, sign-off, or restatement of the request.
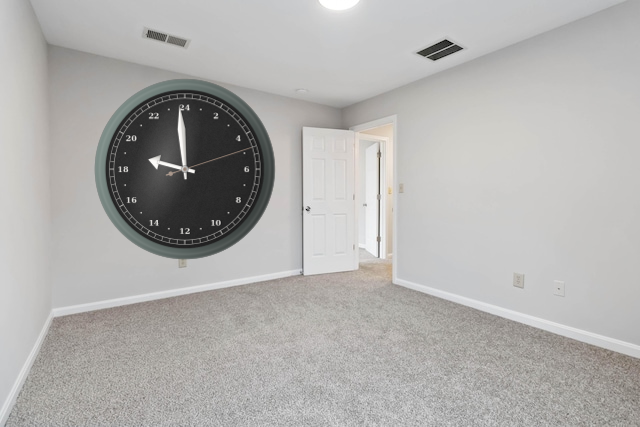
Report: 18:59:12
